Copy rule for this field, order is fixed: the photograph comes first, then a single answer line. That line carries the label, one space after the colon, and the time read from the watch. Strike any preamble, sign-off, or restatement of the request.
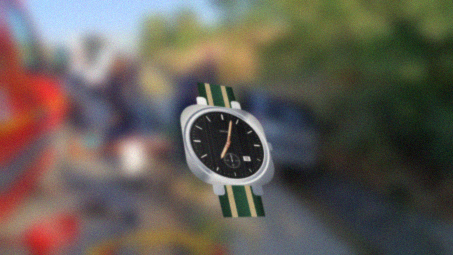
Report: 7:03
